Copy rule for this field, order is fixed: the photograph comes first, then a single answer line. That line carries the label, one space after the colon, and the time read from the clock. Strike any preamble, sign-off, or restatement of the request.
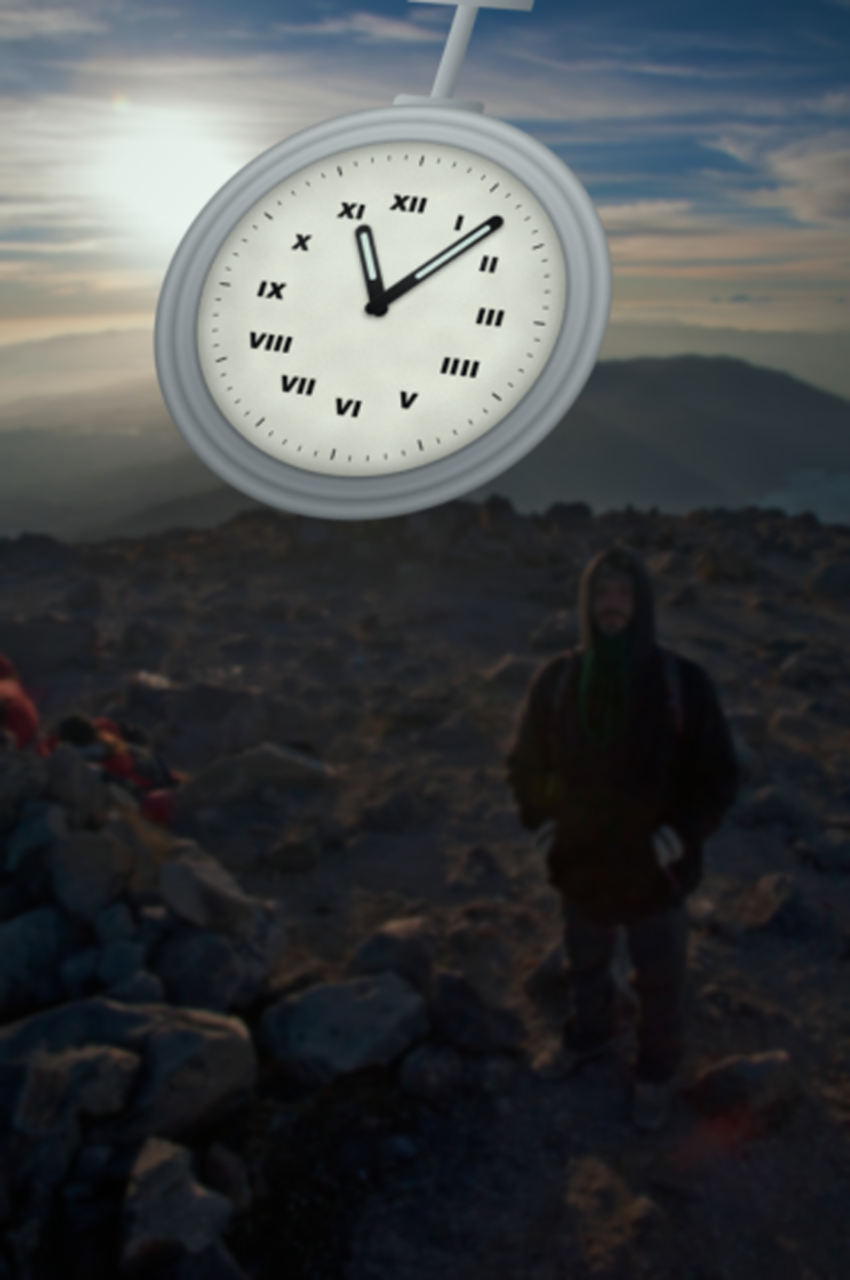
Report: 11:07
